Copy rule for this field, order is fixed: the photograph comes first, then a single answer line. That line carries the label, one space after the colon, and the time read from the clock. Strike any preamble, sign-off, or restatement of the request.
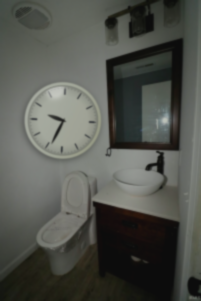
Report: 9:34
